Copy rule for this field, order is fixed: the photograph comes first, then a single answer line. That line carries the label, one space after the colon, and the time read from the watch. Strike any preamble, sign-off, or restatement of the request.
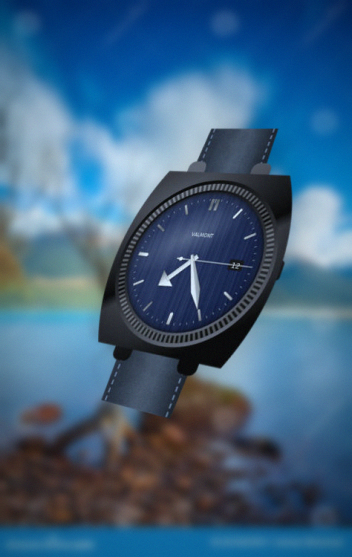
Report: 7:25:15
